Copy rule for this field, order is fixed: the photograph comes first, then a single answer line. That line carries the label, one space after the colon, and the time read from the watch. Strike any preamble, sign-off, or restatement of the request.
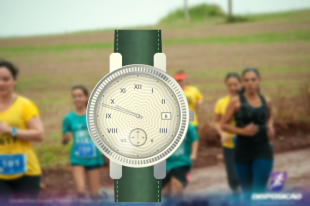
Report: 9:48
